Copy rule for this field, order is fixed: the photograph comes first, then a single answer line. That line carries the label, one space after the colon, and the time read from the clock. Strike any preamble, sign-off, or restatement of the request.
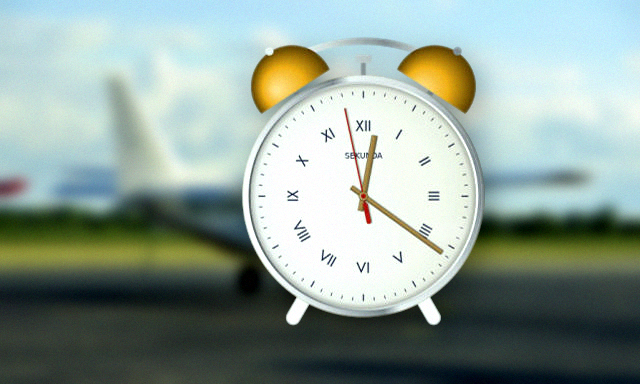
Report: 12:20:58
